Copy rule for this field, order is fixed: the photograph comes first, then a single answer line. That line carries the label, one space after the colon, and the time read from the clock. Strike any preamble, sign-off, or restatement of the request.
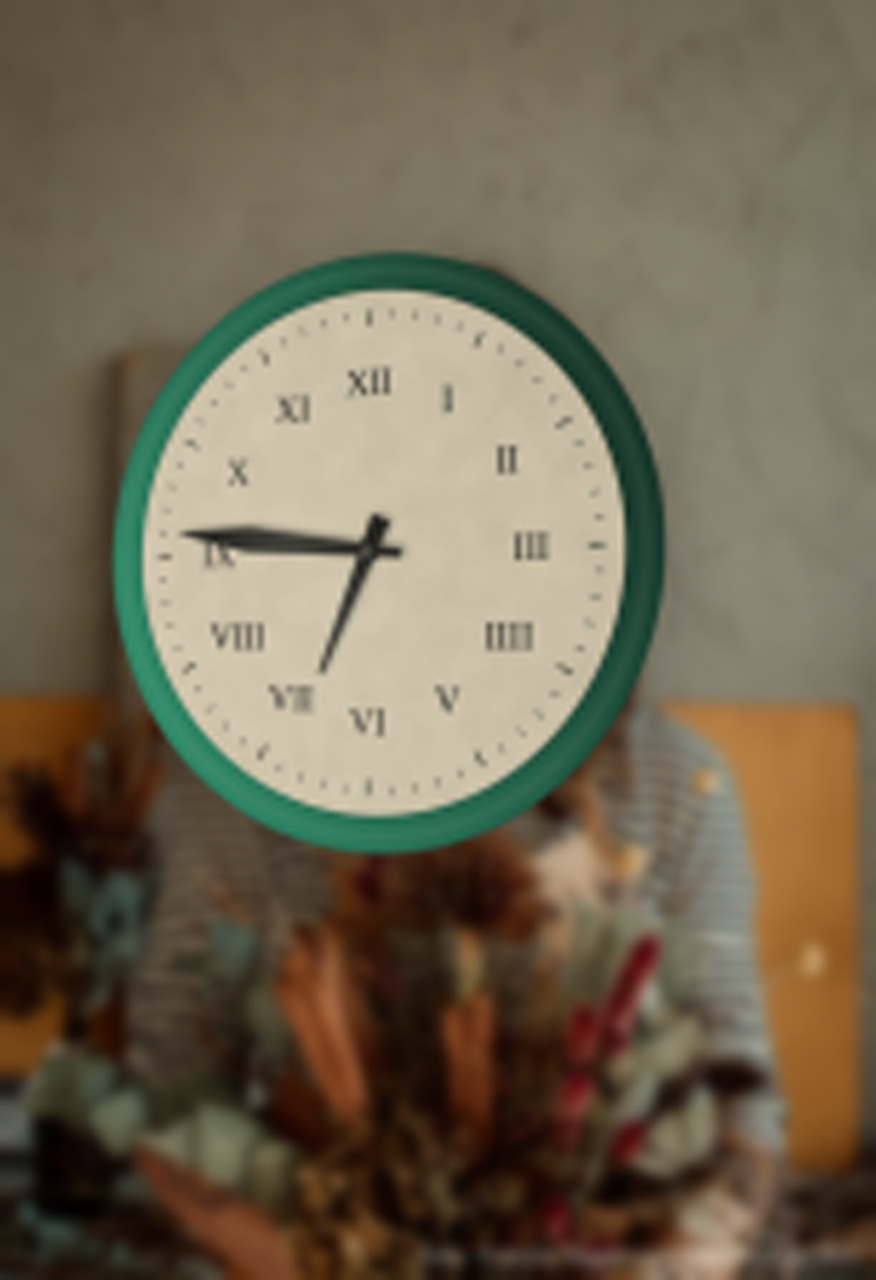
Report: 6:46
